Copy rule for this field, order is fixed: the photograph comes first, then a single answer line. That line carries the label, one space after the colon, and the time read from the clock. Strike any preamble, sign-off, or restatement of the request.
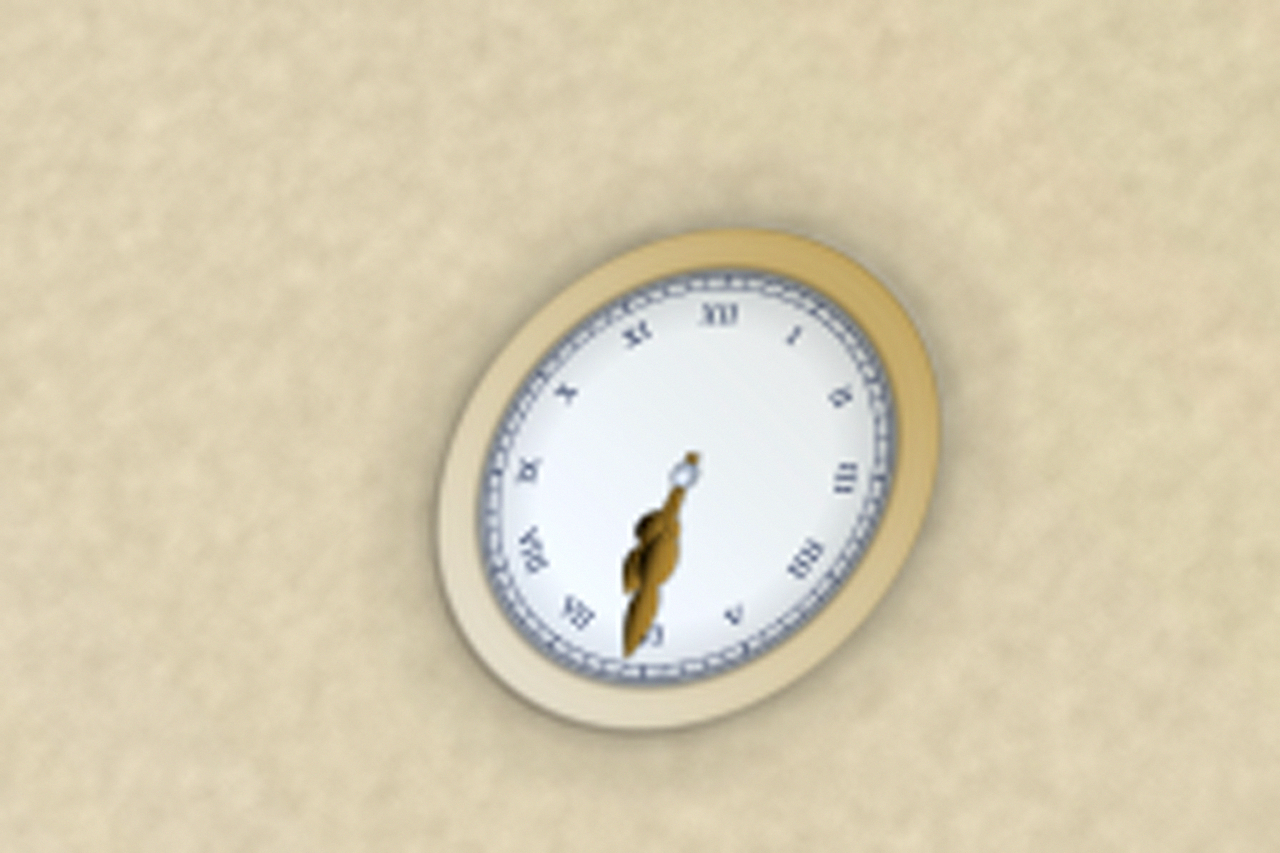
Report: 6:31
